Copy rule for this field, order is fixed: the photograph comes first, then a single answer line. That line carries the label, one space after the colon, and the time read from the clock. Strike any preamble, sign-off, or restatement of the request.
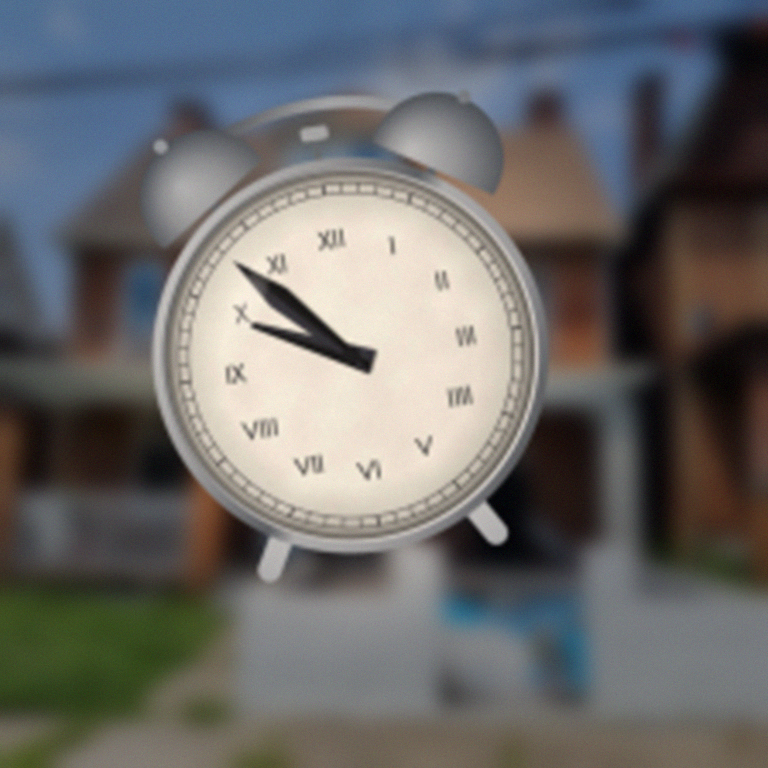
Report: 9:53
